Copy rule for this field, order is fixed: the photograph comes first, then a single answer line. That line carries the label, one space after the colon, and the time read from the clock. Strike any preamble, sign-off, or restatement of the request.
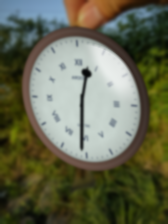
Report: 12:31
